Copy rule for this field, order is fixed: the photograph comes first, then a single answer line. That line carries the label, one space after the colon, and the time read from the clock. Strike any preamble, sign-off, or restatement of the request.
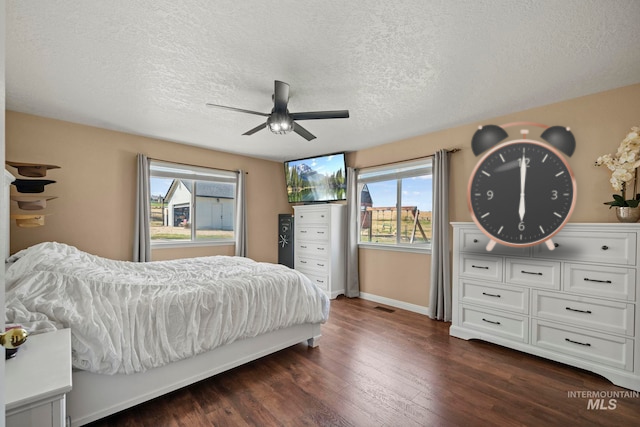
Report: 6:00
